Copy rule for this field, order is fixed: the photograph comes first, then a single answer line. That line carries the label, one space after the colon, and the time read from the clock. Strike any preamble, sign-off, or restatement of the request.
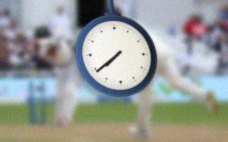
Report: 7:39
